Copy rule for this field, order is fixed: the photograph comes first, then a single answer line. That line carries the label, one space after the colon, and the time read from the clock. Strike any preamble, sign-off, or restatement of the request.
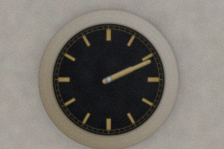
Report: 2:11
